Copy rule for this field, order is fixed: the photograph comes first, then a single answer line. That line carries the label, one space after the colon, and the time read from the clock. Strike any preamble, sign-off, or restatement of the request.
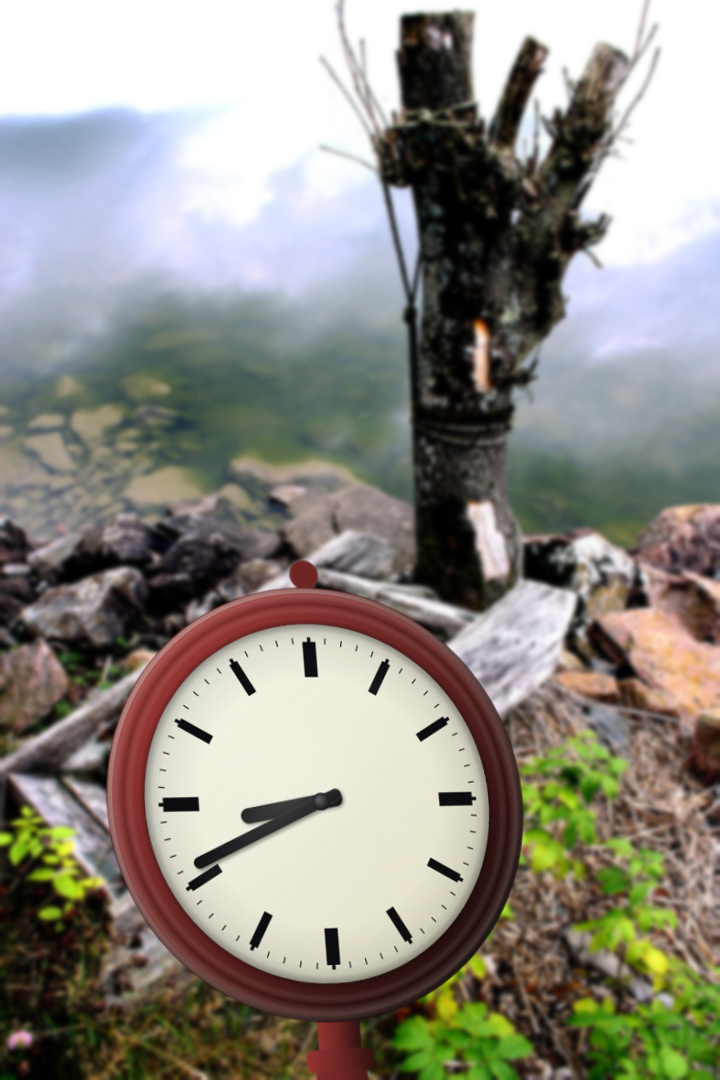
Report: 8:41
